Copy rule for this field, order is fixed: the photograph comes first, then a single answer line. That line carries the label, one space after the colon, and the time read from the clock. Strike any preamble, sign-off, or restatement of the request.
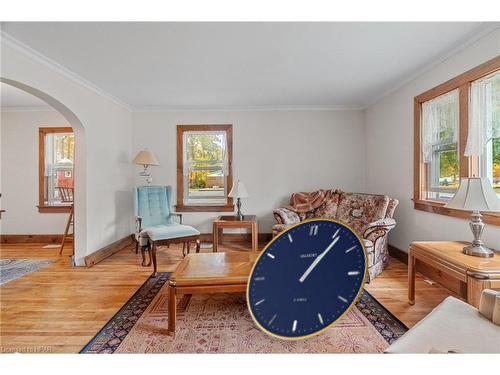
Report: 1:06
